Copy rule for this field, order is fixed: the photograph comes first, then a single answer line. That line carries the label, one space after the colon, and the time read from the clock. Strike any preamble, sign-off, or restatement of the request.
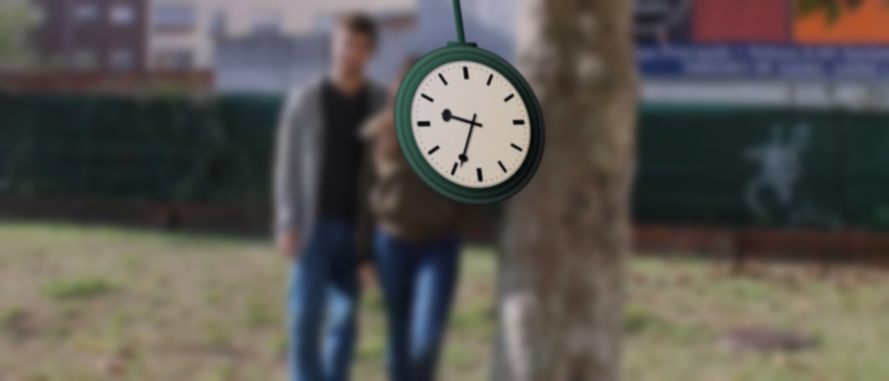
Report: 9:34
